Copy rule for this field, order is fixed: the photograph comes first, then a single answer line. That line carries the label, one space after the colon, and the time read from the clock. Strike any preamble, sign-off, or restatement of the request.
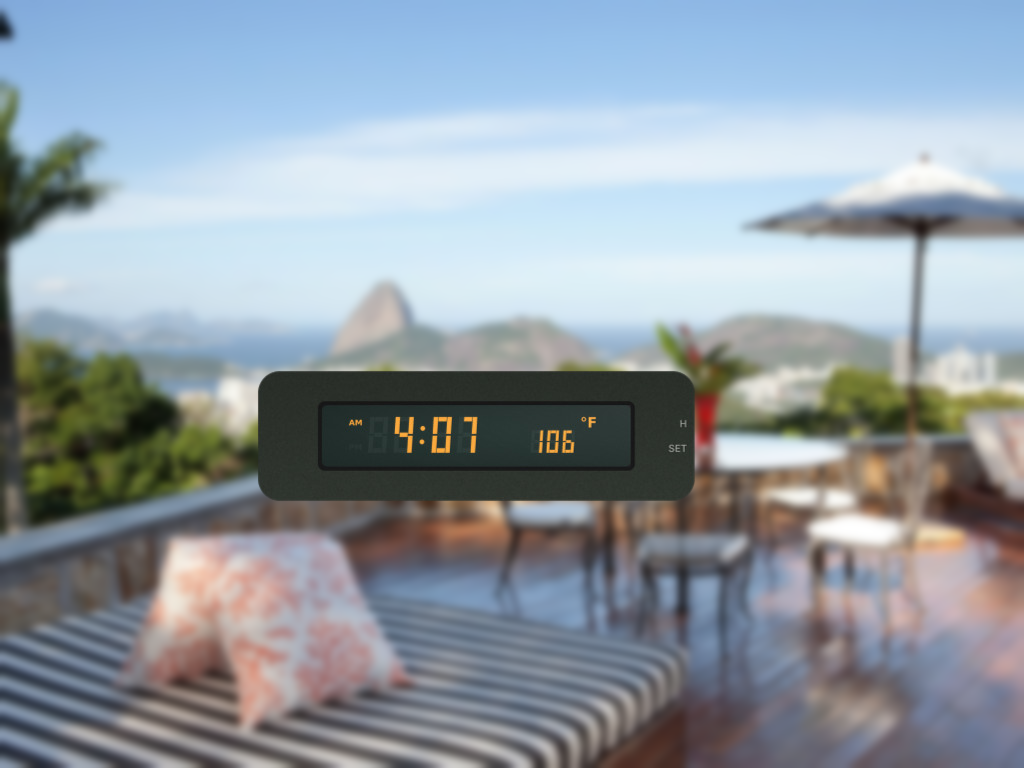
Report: 4:07
